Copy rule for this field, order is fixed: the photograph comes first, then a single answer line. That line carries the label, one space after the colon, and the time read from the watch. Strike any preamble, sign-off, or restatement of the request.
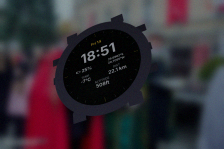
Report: 18:51
